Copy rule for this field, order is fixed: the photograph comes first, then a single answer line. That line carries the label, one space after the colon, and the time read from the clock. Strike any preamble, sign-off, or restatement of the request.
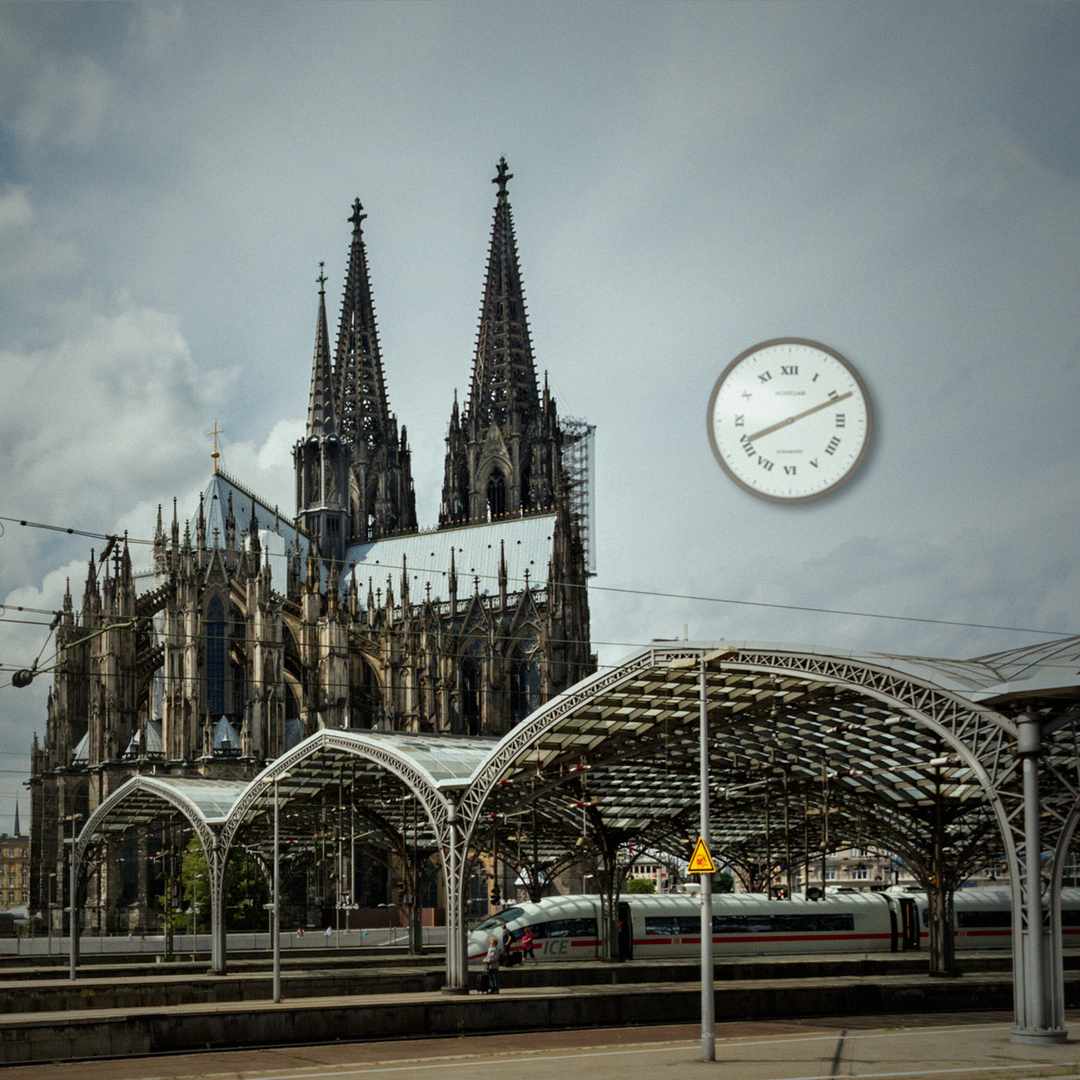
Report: 8:11
